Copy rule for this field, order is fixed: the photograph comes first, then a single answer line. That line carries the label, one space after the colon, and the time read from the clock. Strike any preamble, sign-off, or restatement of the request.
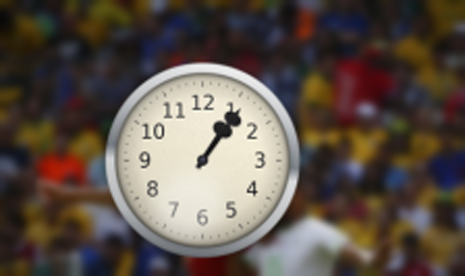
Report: 1:06
